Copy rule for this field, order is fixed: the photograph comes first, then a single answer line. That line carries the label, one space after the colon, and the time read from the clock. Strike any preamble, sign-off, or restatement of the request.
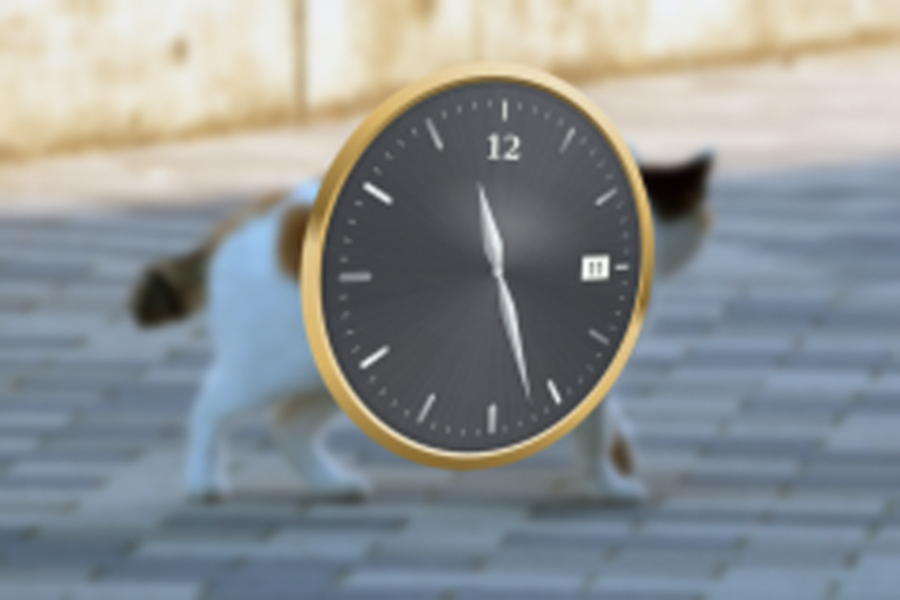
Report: 11:27
